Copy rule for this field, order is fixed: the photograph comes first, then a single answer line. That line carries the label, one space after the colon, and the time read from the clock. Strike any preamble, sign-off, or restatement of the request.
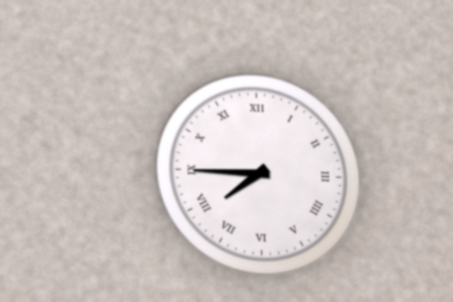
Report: 7:45
